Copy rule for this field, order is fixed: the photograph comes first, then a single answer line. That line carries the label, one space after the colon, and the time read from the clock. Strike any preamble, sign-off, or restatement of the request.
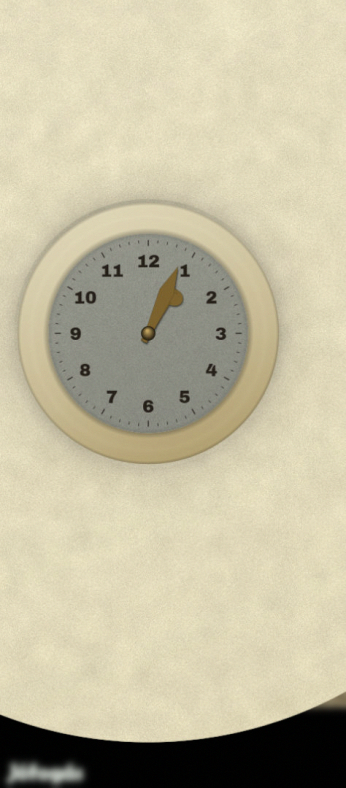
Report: 1:04
